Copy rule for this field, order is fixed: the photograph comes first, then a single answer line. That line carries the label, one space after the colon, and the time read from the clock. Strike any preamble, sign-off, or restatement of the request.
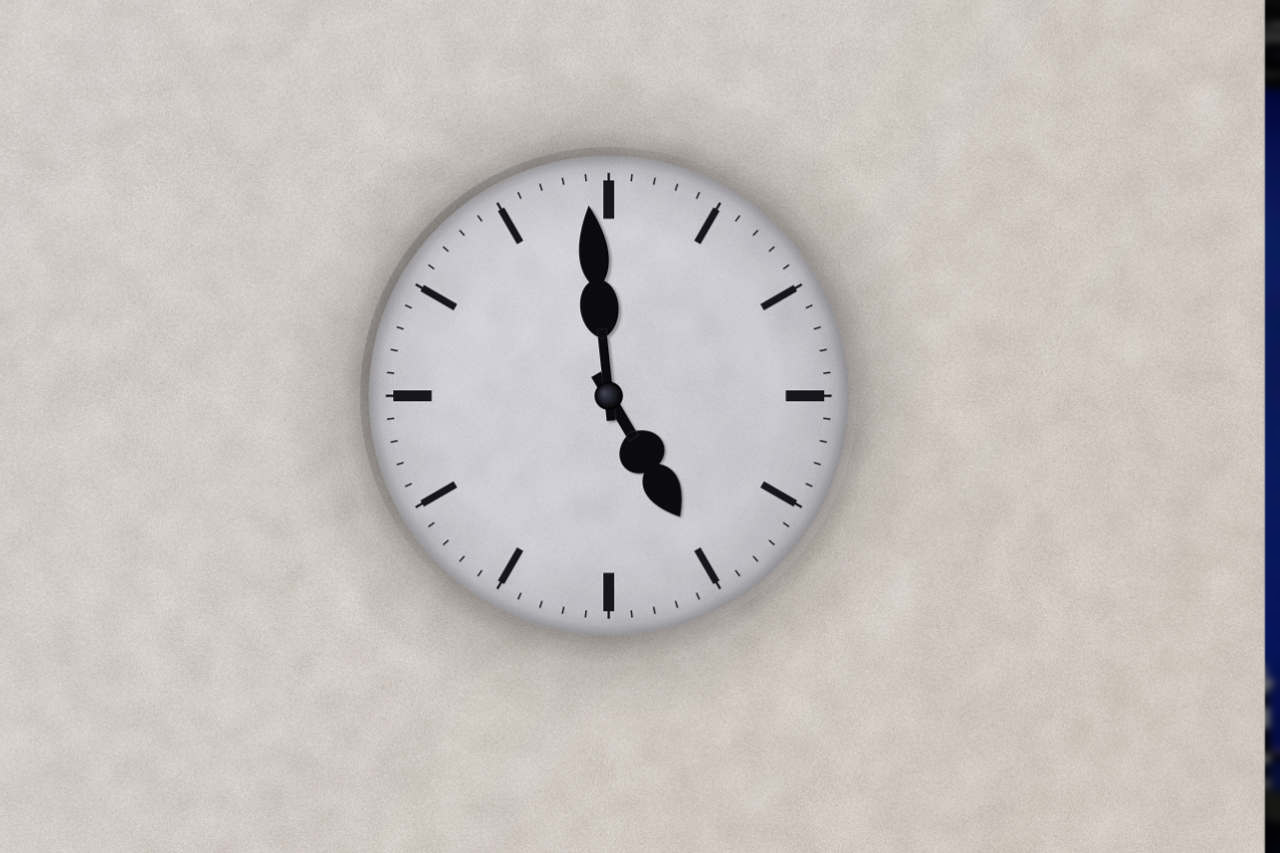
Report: 4:59
